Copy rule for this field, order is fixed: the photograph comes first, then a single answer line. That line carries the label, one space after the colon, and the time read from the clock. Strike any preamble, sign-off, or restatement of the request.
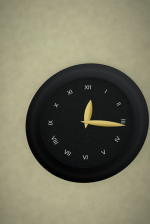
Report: 12:16
